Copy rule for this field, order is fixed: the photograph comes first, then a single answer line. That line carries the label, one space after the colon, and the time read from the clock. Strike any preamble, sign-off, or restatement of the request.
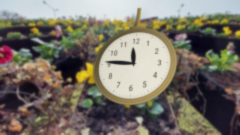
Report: 11:46
